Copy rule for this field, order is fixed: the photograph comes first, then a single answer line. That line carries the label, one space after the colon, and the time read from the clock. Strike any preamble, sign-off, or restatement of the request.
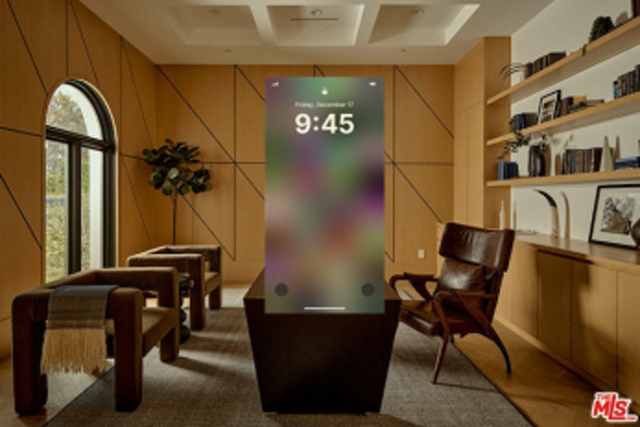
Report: 9:45
